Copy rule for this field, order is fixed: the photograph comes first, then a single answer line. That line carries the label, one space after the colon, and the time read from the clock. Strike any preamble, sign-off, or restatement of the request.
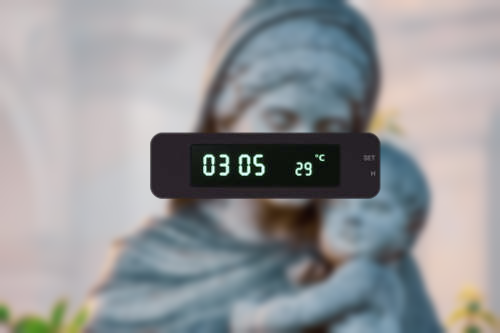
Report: 3:05
